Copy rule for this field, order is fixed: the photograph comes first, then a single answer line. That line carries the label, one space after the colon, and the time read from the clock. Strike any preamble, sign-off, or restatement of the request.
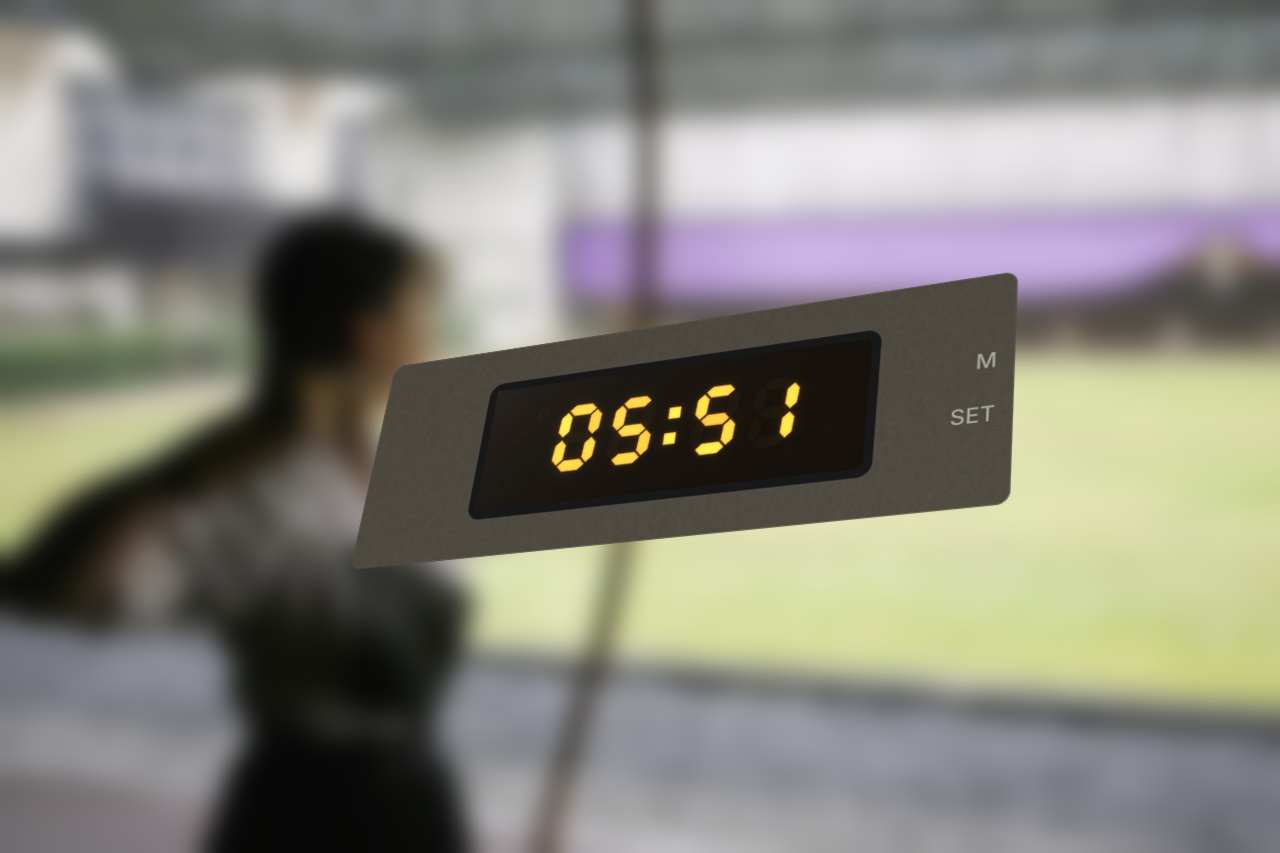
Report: 5:51
